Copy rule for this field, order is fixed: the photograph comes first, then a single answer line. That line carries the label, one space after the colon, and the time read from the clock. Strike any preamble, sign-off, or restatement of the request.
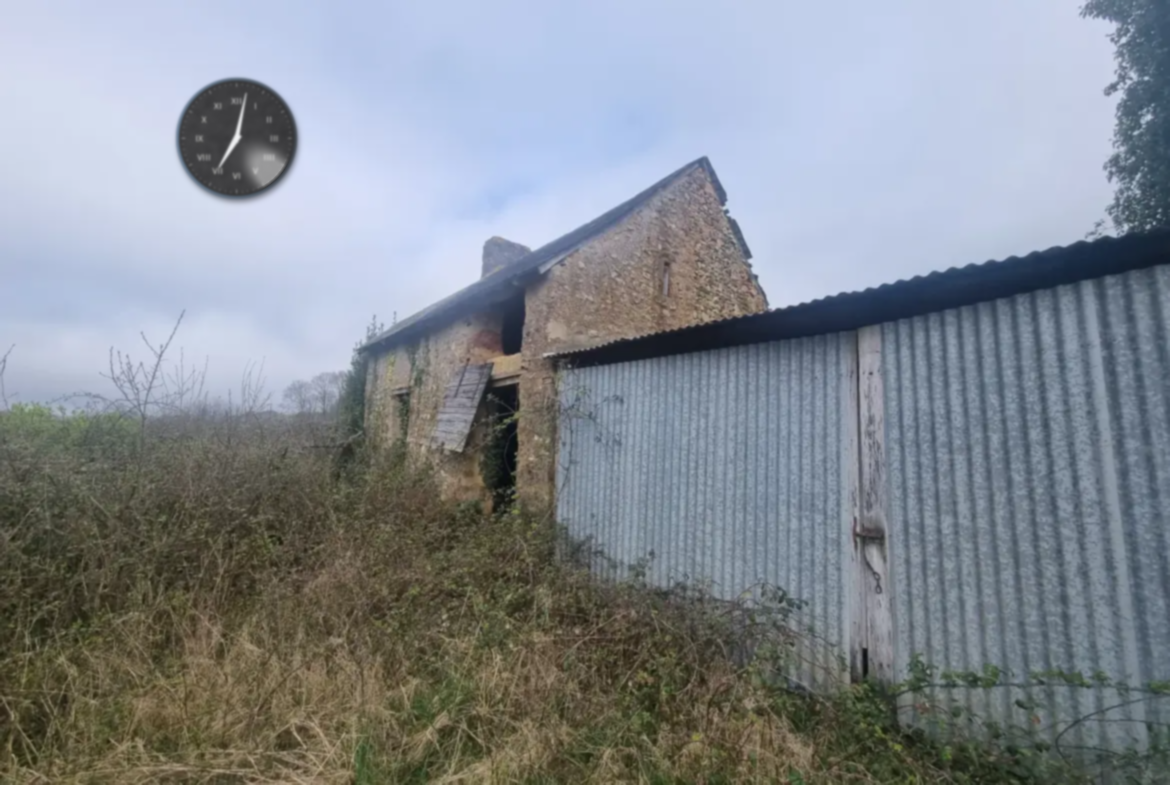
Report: 7:02
